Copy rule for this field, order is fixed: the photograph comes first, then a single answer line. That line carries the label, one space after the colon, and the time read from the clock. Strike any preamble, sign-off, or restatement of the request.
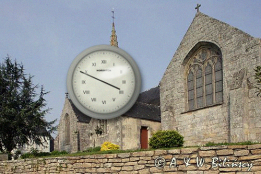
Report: 3:49
